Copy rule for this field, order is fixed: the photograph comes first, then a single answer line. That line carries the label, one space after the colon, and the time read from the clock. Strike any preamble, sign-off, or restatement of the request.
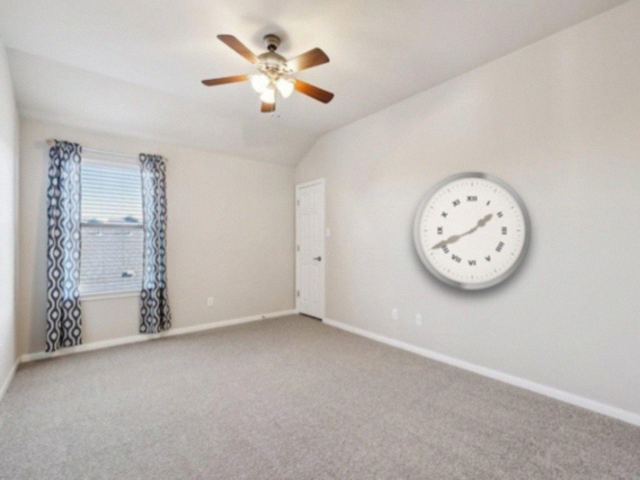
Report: 1:41
